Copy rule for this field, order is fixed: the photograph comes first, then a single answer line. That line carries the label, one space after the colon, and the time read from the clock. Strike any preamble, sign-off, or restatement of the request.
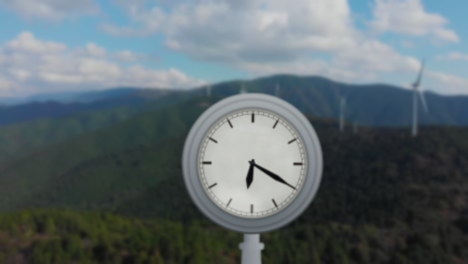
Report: 6:20
